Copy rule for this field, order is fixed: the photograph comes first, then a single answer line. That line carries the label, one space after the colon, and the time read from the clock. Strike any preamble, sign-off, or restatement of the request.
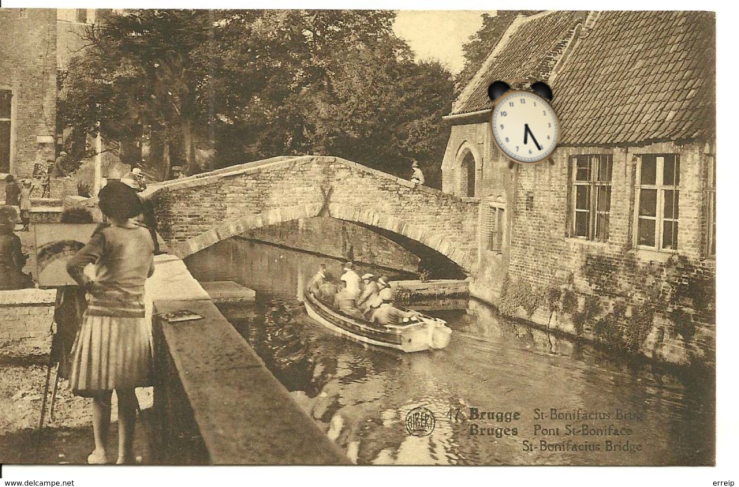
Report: 6:26
